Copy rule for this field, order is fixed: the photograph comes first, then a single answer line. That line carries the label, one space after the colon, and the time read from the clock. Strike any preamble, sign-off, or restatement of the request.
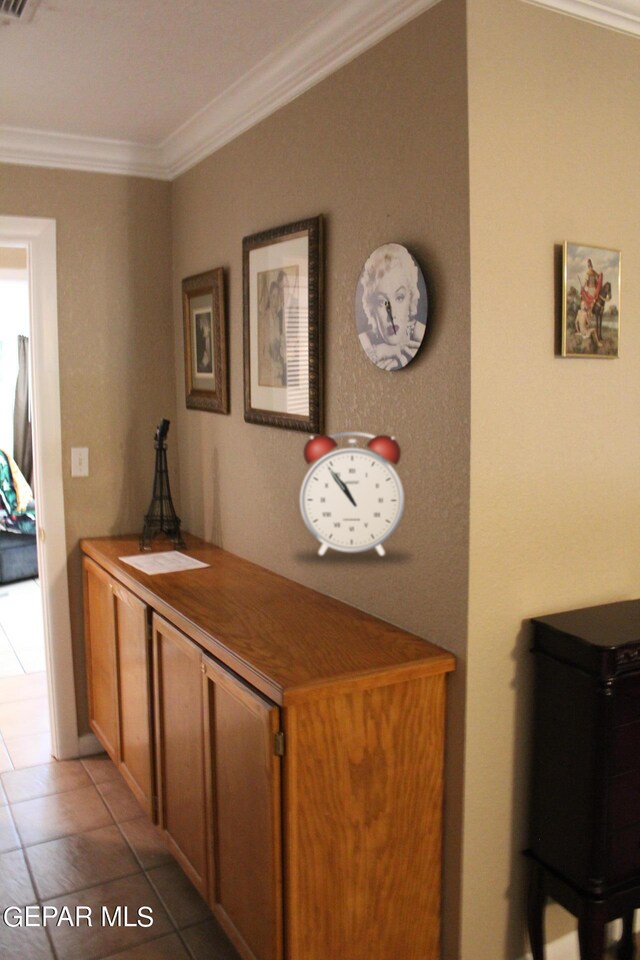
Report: 10:54
